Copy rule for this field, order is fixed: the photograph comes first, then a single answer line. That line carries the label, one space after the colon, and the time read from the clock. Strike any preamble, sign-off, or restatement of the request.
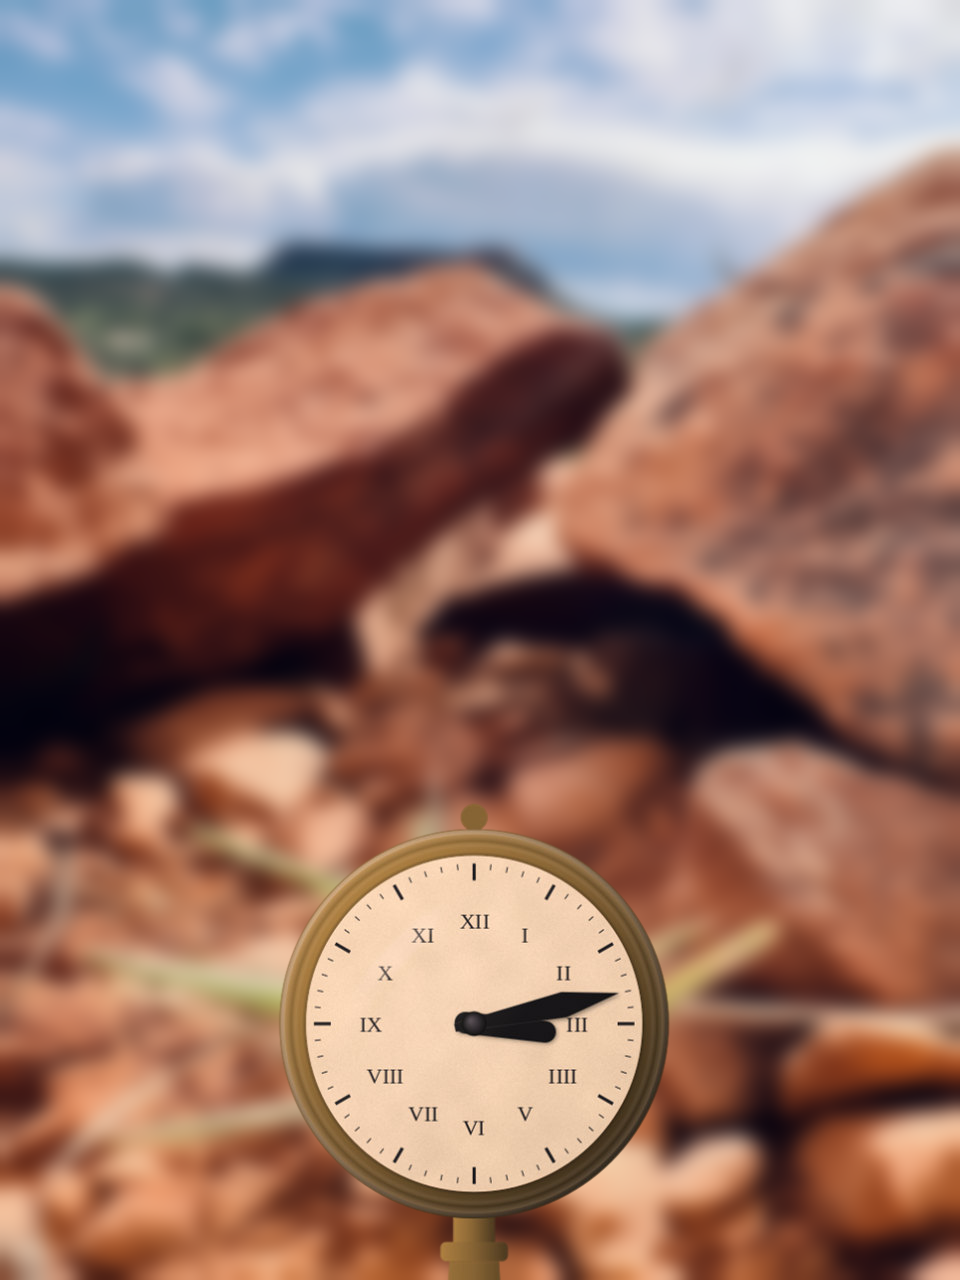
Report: 3:13
